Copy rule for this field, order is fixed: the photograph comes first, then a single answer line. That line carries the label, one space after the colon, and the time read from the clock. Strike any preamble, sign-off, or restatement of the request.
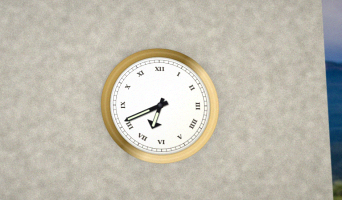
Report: 6:41
